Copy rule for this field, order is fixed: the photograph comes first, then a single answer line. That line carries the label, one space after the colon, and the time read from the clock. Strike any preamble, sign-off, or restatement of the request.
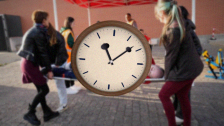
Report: 11:08
